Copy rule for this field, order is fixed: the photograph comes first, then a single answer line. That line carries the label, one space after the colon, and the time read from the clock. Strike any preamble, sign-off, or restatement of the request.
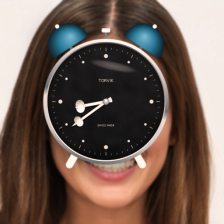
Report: 8:39
